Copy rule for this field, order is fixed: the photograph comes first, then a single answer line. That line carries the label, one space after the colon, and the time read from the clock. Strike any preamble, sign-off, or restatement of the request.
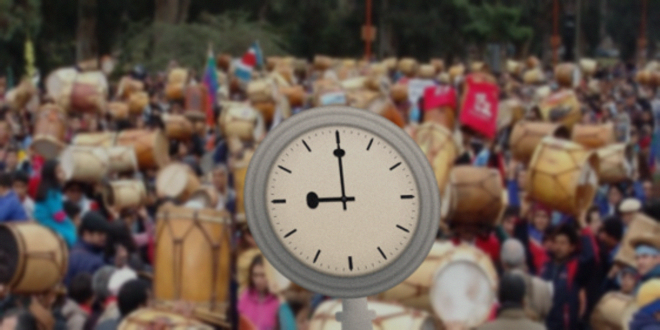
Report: 9:00
